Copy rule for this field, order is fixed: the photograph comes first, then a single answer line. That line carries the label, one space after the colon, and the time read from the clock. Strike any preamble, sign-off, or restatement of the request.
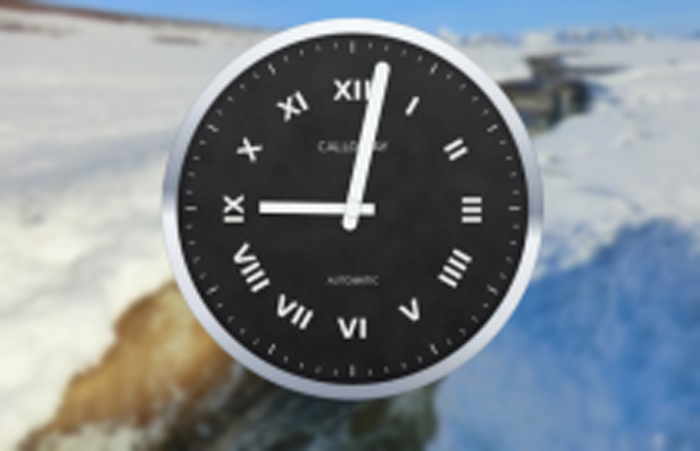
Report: 9:02
